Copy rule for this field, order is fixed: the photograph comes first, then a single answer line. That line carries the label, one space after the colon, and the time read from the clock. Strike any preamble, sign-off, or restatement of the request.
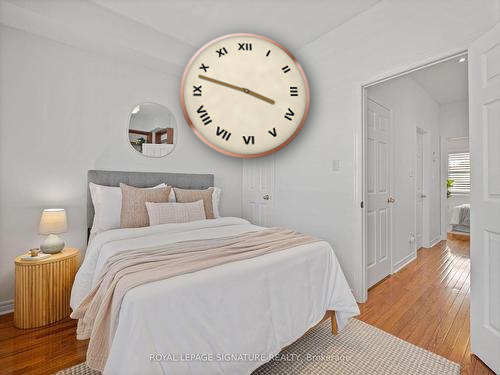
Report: 3:48
